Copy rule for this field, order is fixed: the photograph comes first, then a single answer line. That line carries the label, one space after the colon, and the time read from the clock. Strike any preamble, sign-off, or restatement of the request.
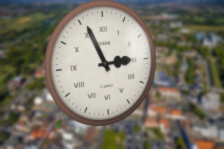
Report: 2:56
